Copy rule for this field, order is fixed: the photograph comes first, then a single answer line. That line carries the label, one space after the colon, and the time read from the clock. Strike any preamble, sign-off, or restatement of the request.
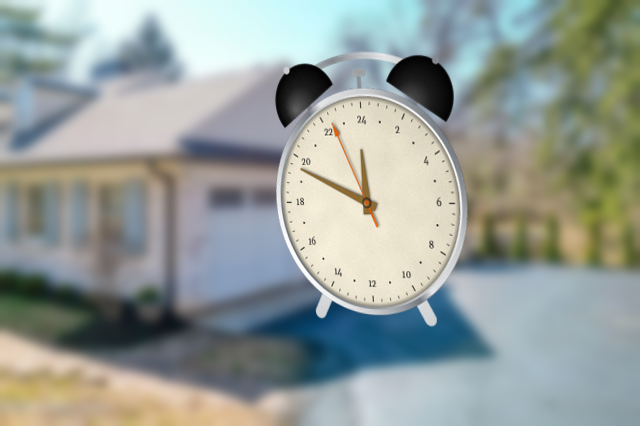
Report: 23:48:56
